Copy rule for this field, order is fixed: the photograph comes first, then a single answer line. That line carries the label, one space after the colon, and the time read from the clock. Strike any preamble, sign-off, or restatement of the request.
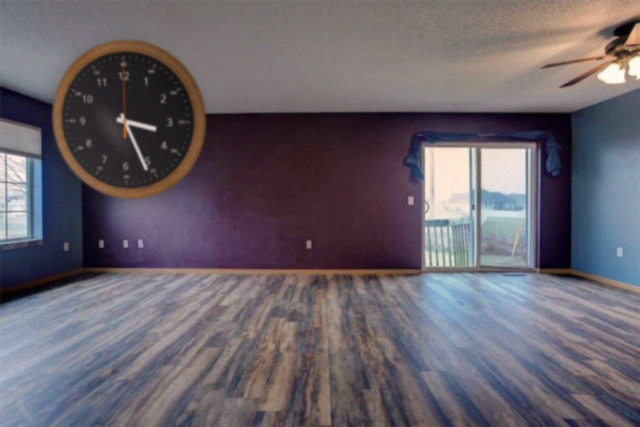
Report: 3:26:00
